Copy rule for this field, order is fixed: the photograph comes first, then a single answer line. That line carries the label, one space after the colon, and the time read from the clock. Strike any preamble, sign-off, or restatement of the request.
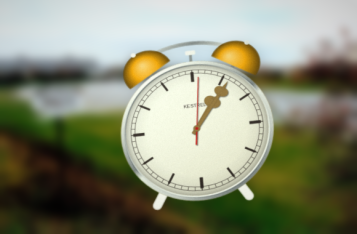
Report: 1:06:01
